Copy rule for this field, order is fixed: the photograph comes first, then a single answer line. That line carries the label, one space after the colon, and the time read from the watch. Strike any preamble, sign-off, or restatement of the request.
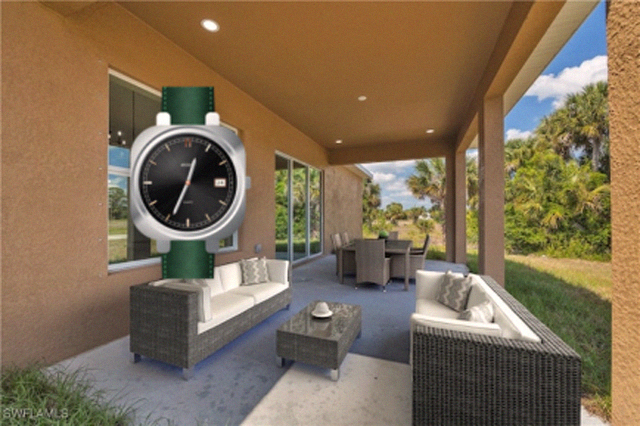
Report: 12:34
